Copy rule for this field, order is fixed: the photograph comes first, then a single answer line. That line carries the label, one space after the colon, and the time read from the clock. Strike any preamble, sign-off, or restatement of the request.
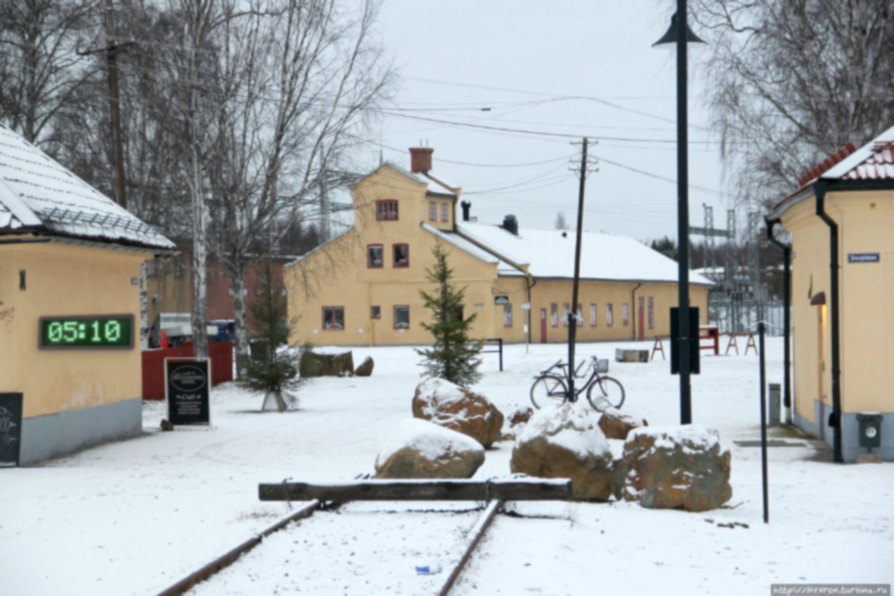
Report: 5:10
